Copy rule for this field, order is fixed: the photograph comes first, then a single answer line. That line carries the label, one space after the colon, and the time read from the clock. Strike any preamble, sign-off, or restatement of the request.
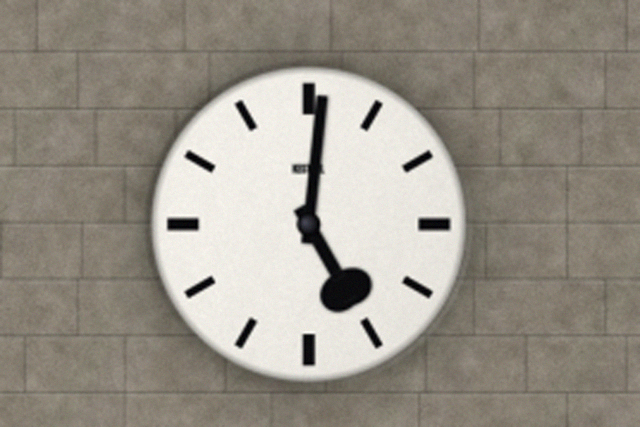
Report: 5:01
